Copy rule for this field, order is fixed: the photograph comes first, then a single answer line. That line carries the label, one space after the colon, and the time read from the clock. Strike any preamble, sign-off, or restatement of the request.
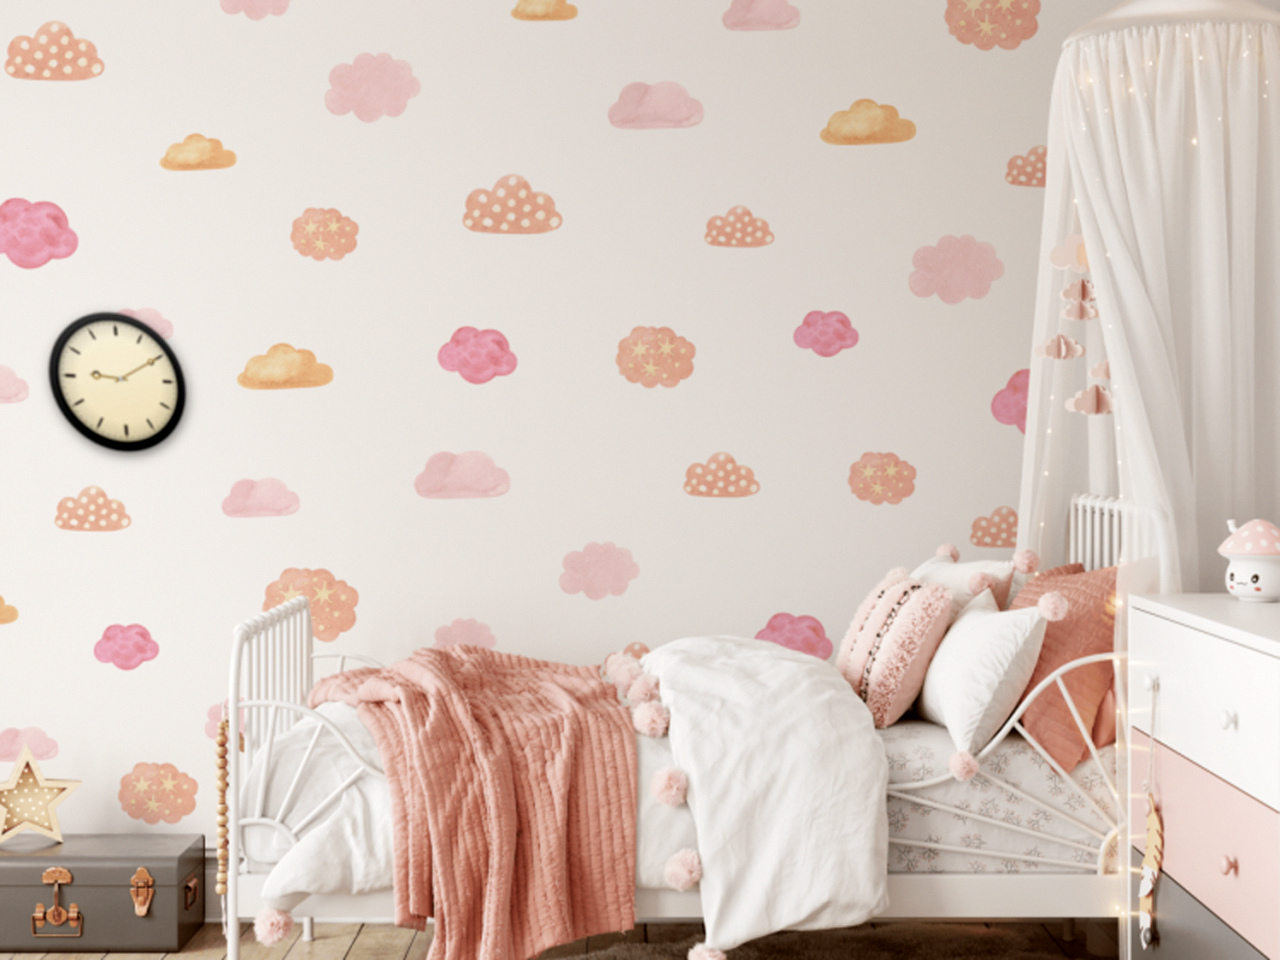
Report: 9:10
